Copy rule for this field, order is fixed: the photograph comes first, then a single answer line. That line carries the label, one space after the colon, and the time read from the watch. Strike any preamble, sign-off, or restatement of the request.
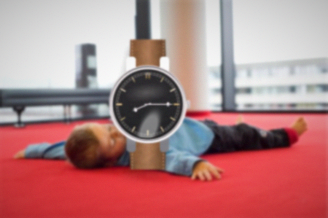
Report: 8:15
